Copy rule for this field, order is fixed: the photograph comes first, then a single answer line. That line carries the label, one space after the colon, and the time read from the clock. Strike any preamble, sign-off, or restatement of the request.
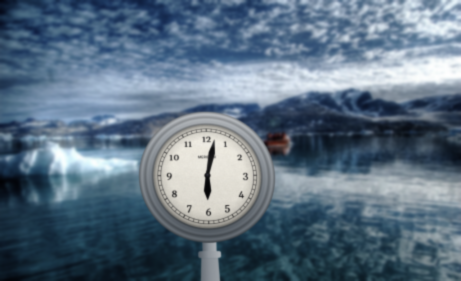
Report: 6:02
